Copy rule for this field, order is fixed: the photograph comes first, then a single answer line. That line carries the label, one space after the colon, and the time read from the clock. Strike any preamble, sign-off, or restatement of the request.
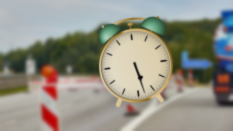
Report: 5:28
